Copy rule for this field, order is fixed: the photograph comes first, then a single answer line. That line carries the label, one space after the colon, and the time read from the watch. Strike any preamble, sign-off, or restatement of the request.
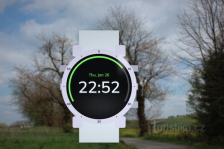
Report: 22:52
